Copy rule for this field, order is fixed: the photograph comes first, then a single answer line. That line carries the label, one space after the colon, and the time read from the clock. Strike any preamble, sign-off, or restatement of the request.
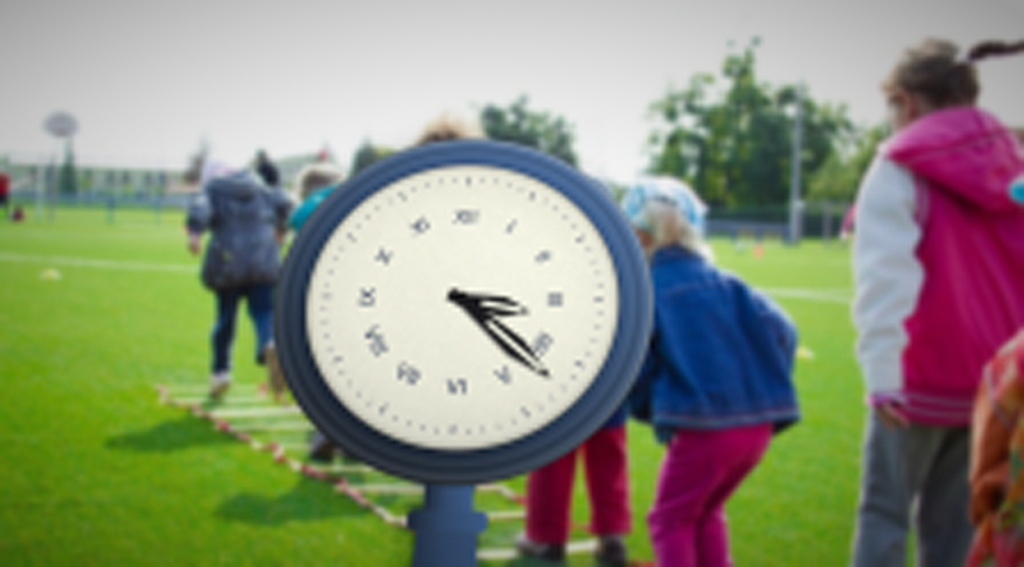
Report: 3:22
